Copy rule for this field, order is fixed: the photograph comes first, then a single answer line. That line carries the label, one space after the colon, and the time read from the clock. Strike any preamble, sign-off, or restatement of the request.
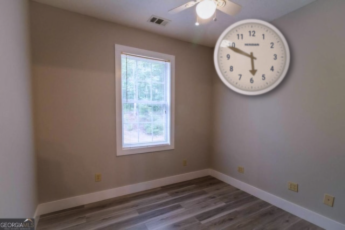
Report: 5:49
